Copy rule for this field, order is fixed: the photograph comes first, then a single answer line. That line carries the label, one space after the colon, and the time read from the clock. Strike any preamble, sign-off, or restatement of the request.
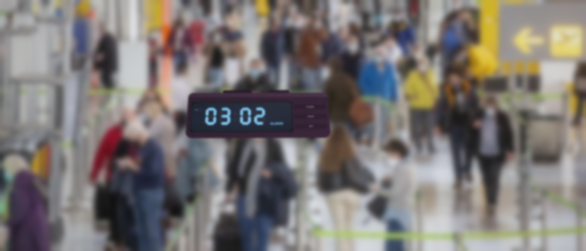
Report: 3:02
